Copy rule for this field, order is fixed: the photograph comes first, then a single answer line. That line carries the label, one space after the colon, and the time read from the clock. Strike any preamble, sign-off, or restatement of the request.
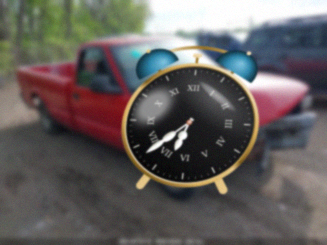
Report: 6:38
